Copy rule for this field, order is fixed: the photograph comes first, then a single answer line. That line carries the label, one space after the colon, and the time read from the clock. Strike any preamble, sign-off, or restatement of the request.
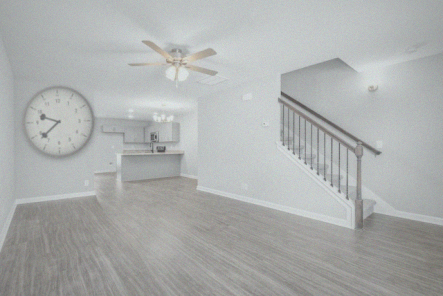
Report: 9:38
